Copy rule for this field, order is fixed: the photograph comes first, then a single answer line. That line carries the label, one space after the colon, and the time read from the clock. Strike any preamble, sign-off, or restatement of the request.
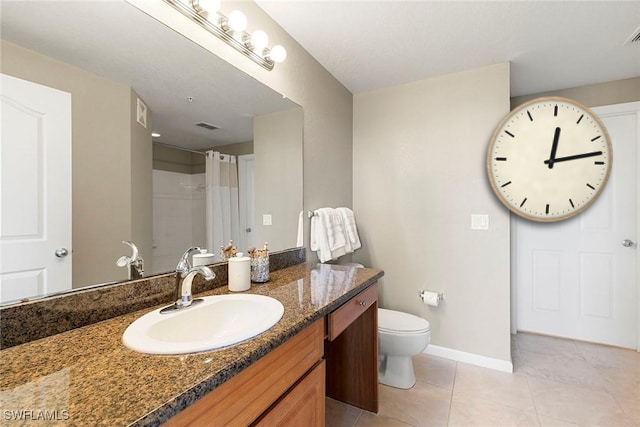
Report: 12:13
